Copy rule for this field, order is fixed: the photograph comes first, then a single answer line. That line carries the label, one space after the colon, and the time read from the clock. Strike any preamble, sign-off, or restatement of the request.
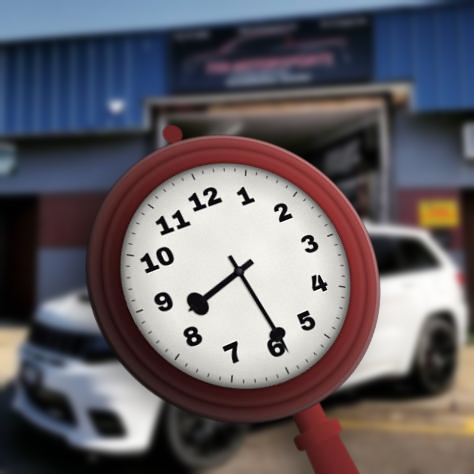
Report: 8:29
